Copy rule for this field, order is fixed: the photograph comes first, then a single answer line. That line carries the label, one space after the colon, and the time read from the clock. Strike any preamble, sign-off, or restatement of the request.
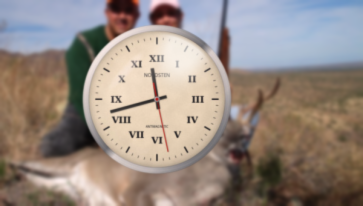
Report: 11:42:28
